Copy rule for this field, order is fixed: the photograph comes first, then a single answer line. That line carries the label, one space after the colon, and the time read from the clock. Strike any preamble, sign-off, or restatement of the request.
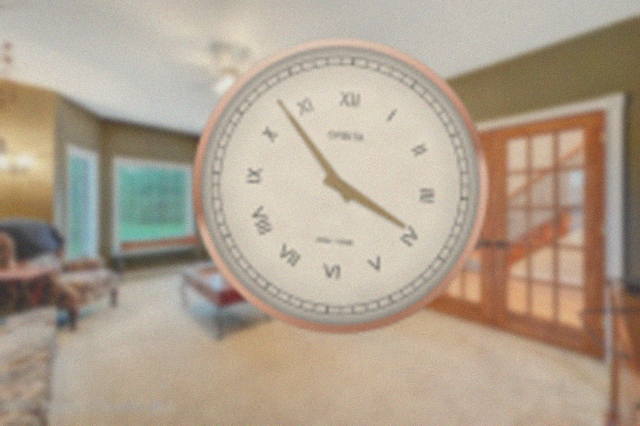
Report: 3:53
